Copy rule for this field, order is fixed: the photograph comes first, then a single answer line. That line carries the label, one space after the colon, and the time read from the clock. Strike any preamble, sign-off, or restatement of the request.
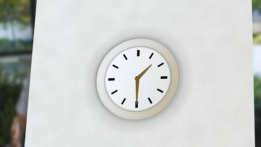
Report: 1:30
